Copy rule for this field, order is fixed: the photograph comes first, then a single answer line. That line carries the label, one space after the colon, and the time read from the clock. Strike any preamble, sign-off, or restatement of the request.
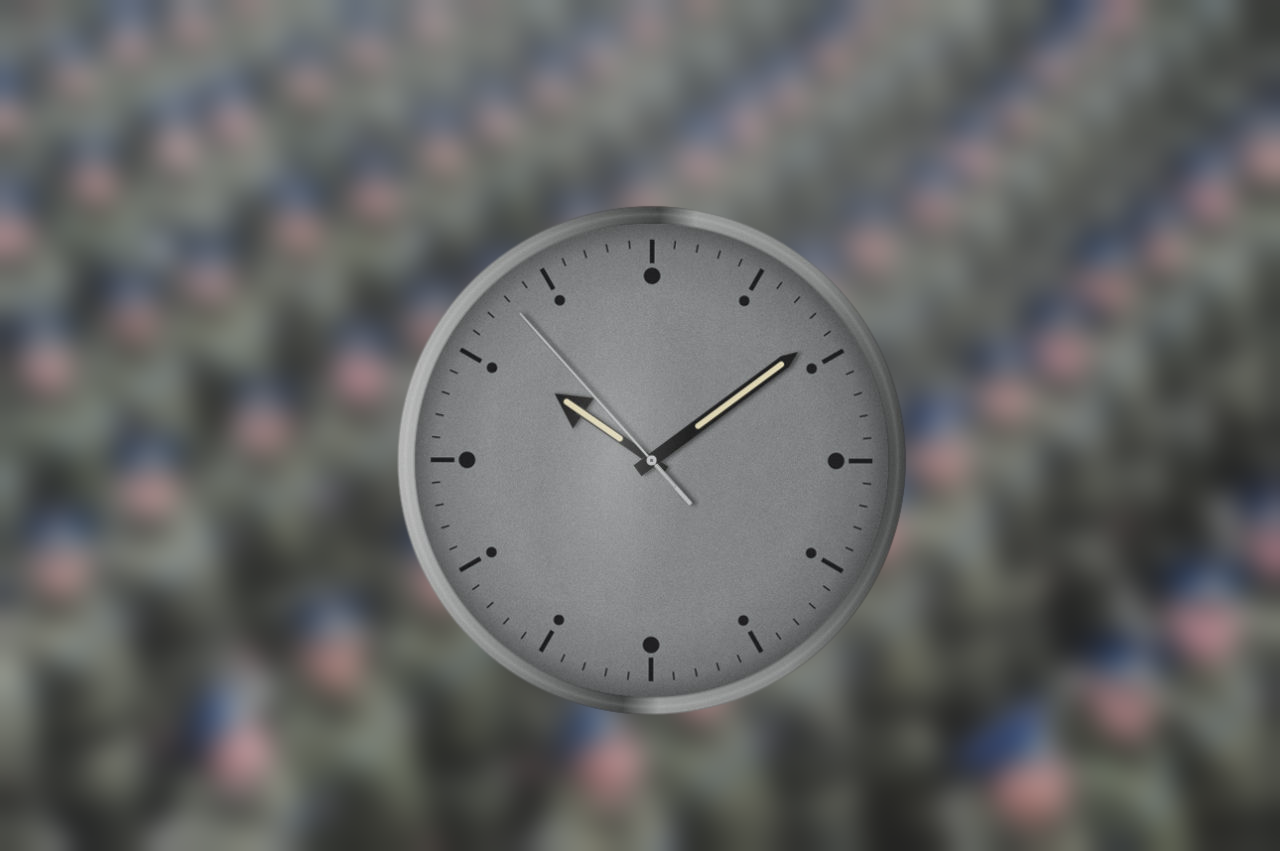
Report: 10:08:53
